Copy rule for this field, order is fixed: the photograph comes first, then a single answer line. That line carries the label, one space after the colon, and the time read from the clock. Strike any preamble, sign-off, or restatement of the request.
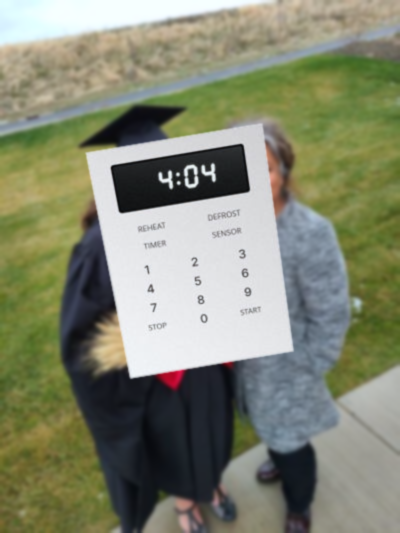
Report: 4:04
